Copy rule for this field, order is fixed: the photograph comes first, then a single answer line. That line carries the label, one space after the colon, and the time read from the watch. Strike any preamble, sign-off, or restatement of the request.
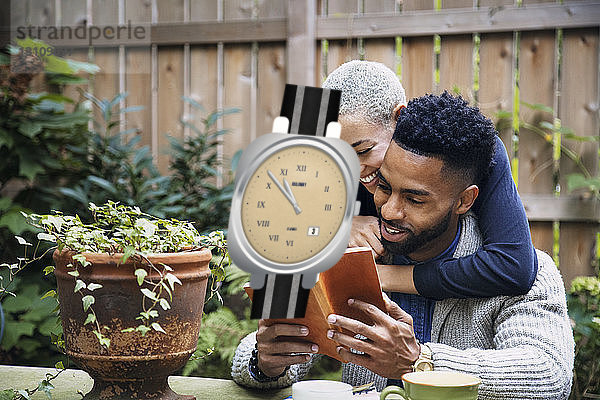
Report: 10:52
